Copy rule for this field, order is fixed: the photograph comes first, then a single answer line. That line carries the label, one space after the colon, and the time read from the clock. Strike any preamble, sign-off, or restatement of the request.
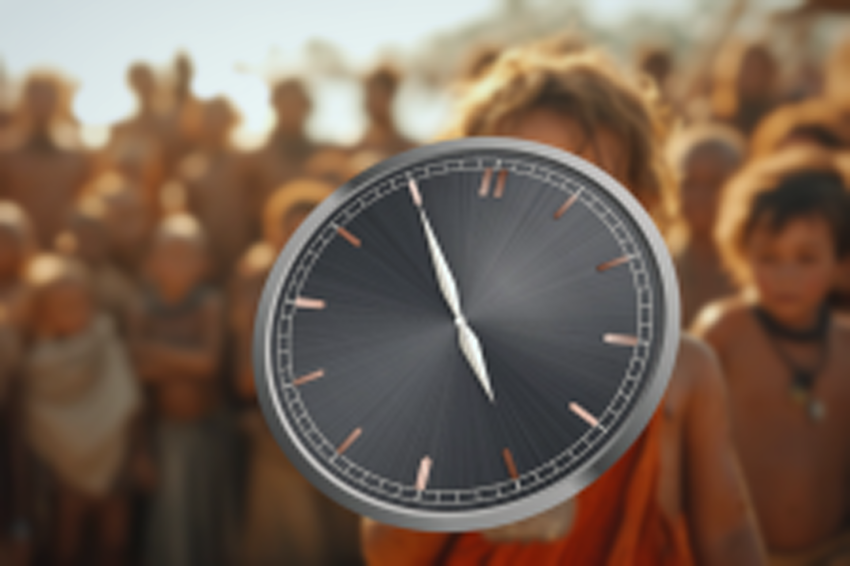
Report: 4:55
